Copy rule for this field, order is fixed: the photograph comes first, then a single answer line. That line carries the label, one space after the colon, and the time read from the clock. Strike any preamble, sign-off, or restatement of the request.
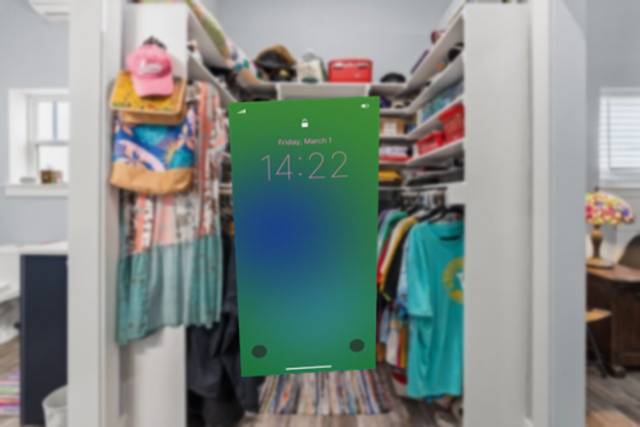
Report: 14:22
